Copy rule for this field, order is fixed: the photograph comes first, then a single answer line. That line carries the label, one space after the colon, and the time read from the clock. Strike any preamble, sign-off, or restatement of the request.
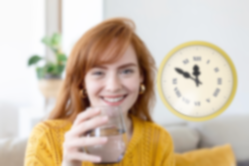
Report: 11:50
